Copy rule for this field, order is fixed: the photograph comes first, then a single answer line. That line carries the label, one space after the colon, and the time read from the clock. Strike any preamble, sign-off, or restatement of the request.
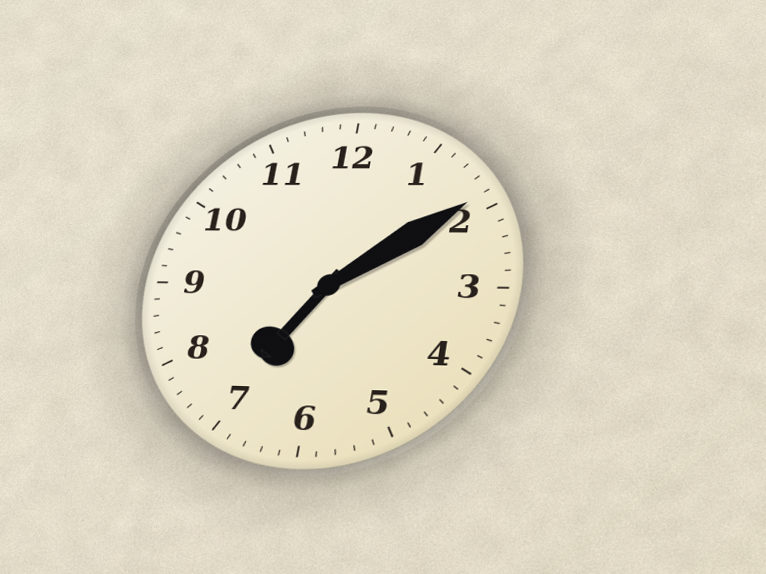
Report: 7:09
